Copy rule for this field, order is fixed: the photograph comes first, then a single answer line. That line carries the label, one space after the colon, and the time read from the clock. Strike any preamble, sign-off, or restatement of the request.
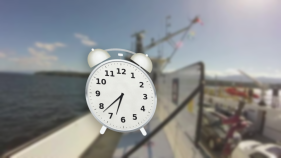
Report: 6:38
